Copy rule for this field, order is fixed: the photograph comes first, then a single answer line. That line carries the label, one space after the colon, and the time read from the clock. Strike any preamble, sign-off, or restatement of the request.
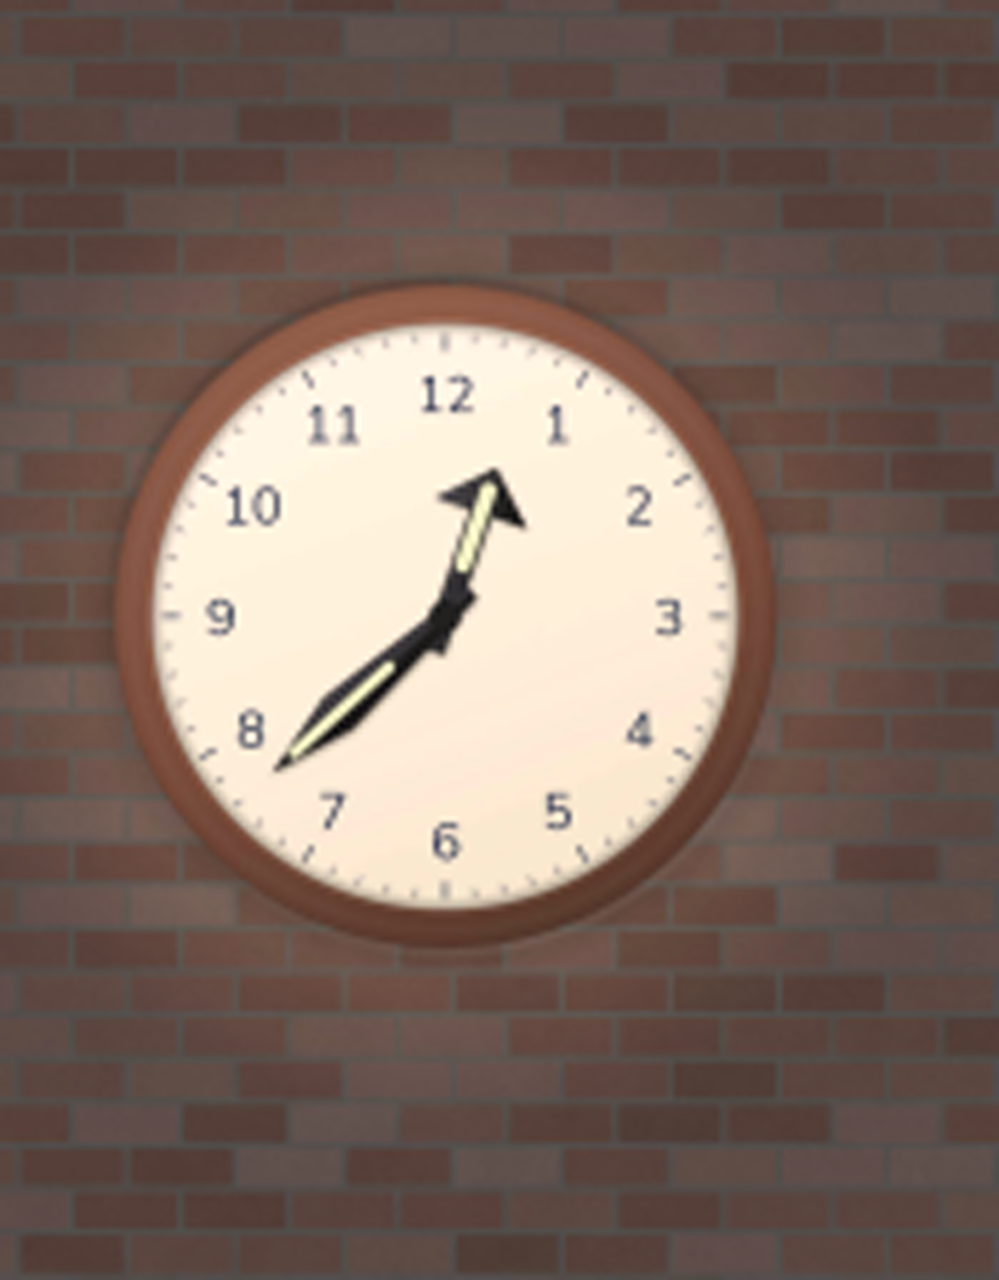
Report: 12:38
